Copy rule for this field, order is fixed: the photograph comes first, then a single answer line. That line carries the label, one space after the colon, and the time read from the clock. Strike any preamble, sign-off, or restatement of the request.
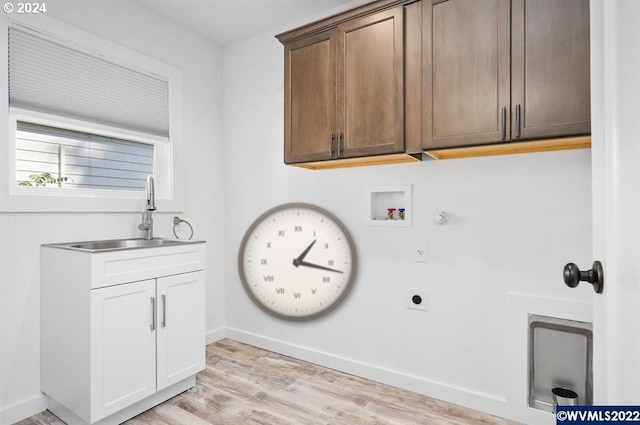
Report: 1:17
